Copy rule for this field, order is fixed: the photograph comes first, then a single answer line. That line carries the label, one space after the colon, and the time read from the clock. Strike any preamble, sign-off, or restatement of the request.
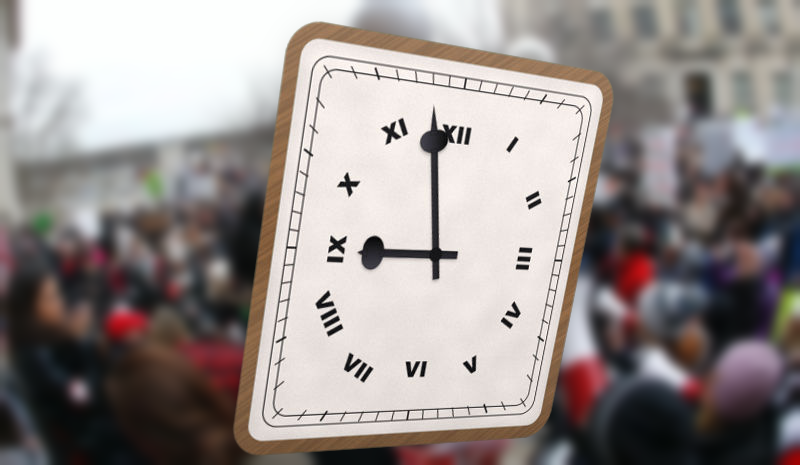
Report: 8:58
